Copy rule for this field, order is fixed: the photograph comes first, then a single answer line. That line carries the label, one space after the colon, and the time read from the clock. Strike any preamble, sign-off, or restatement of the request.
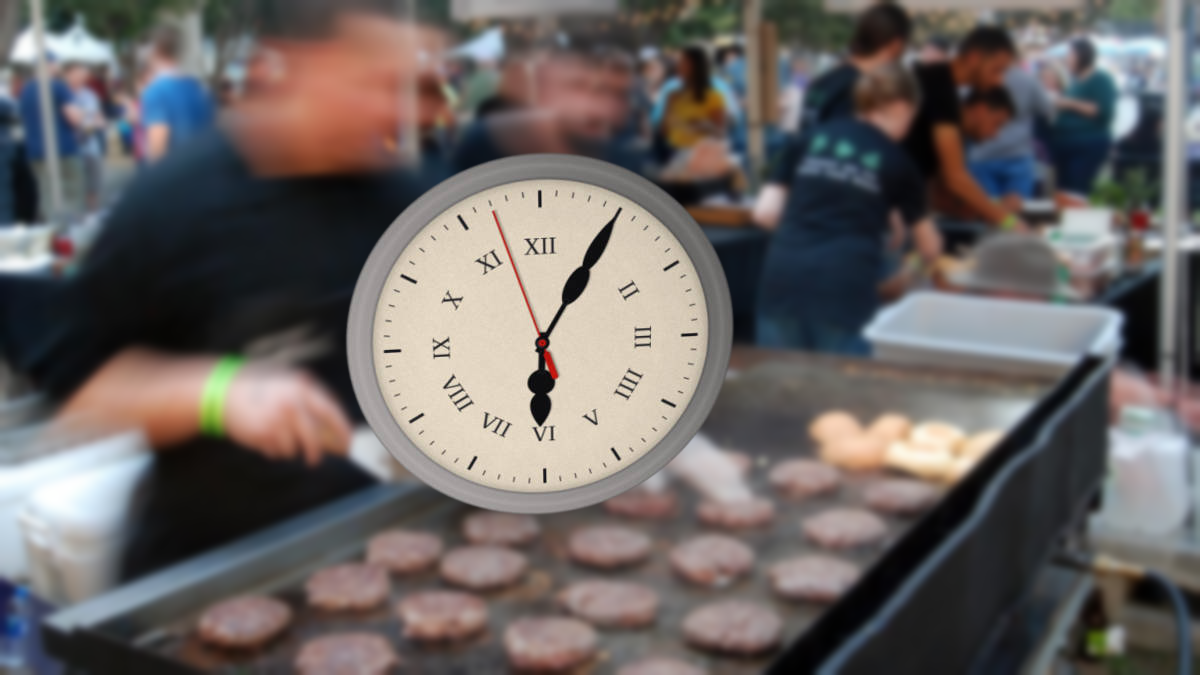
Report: 6:04:57
